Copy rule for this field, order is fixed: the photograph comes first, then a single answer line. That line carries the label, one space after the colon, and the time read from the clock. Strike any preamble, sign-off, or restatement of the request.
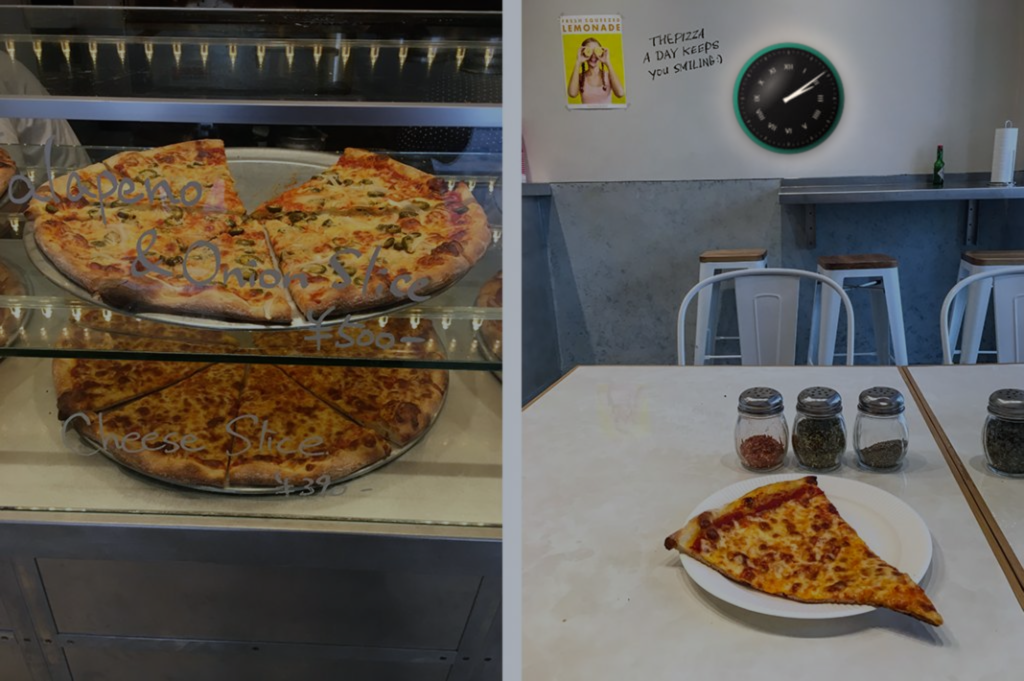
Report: 2:09
